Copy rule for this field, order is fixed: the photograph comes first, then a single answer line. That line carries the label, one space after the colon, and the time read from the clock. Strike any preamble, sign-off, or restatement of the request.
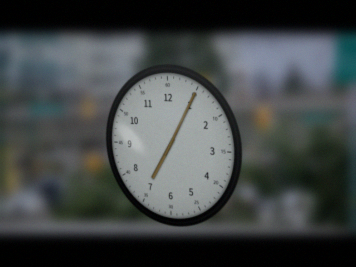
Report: 7:05
